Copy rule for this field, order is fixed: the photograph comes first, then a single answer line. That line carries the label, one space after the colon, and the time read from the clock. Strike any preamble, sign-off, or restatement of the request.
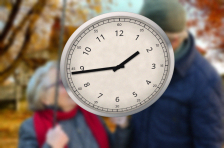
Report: 1:44
